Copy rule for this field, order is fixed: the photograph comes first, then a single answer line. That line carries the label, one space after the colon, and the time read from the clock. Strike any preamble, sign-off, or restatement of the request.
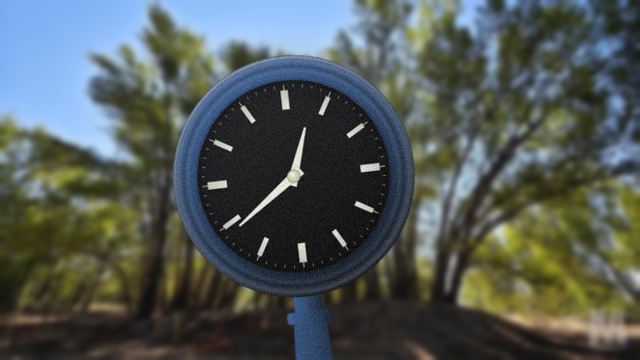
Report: 12:39
